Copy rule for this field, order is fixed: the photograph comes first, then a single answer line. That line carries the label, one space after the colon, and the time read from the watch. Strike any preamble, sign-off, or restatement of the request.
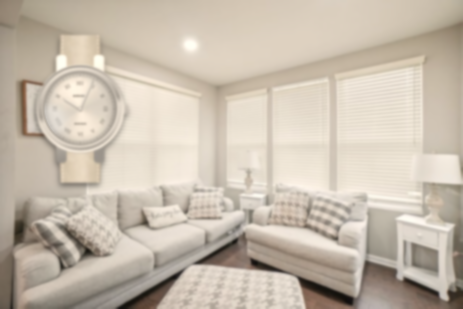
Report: 10:04
